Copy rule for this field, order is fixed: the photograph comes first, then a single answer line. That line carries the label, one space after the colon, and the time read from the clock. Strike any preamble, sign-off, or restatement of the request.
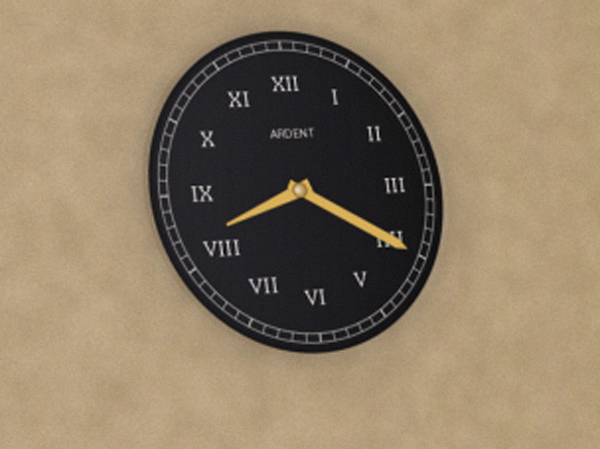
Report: 8:20
